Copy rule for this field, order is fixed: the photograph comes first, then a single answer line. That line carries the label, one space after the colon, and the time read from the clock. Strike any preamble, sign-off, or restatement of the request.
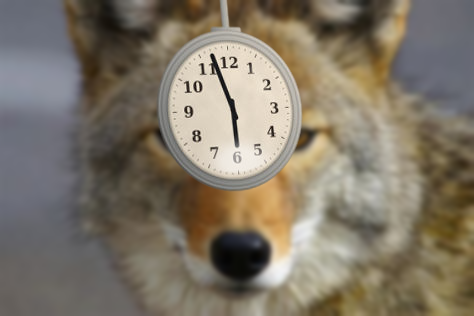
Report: 5:57
